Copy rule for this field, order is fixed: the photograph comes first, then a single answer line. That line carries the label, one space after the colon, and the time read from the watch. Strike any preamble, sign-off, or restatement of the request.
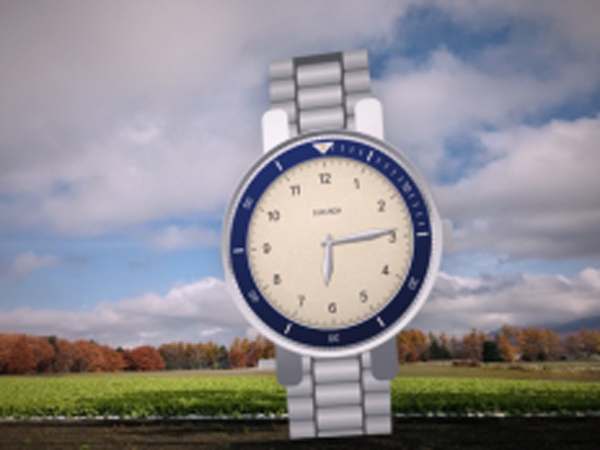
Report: 6:14
